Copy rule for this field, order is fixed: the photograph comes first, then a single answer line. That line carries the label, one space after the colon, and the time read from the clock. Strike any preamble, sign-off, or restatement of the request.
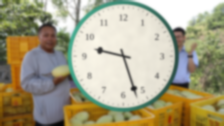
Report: 9:27
